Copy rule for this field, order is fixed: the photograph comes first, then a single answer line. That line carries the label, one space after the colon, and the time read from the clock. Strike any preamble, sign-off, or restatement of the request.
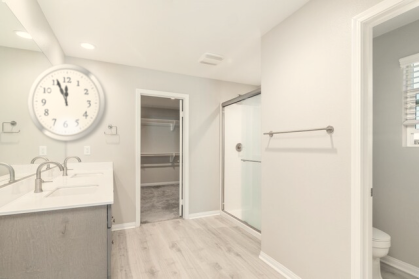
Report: 11:56
